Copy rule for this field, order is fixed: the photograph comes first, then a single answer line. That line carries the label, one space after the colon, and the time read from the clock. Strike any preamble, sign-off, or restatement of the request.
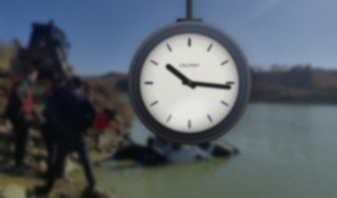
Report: 10:16
